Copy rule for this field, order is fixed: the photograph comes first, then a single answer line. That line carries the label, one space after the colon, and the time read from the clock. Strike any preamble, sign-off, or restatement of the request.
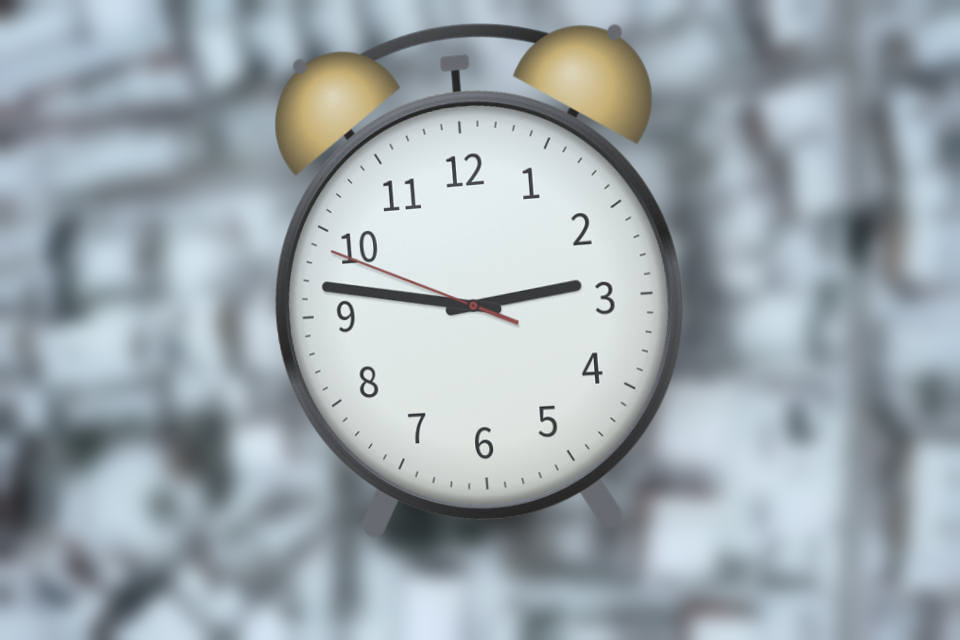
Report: 2:46:49
